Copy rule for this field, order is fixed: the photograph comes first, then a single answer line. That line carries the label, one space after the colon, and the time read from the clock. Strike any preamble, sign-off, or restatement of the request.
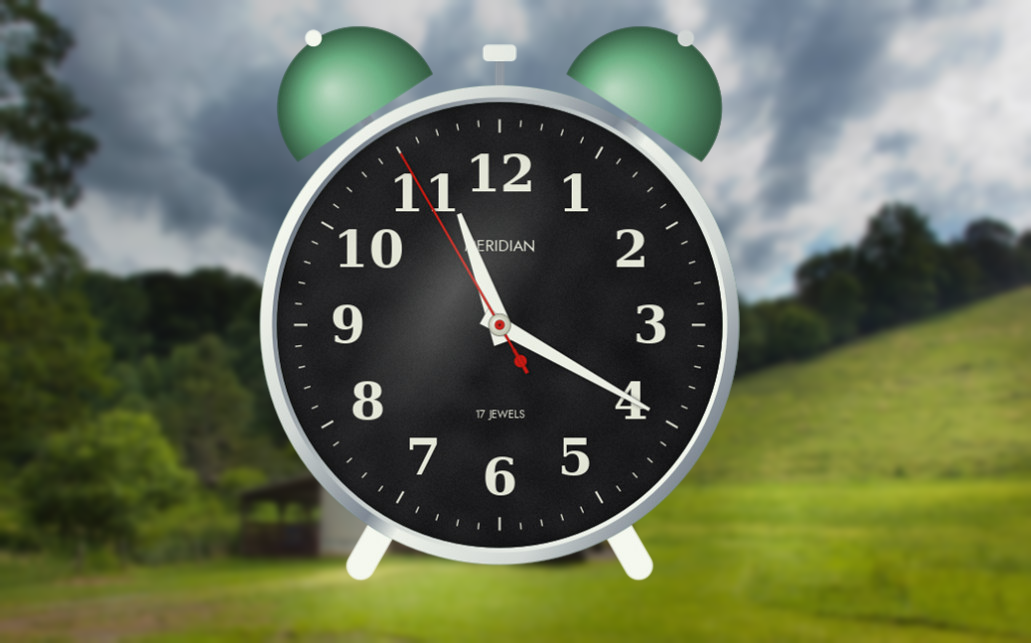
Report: 11:19:55
